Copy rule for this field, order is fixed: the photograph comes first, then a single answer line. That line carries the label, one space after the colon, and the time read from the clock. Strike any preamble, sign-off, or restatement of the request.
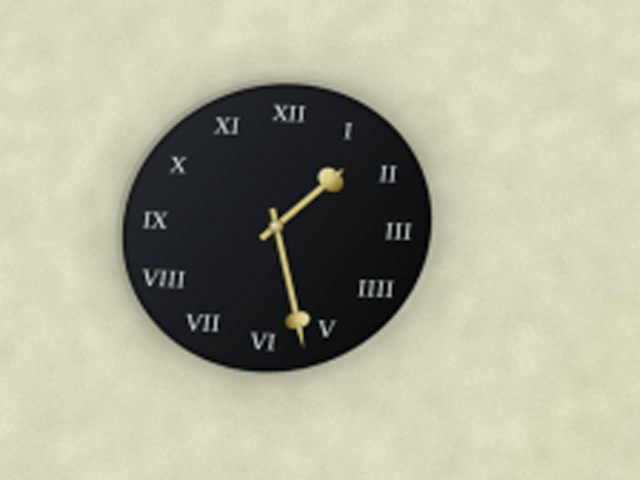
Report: 1:27
